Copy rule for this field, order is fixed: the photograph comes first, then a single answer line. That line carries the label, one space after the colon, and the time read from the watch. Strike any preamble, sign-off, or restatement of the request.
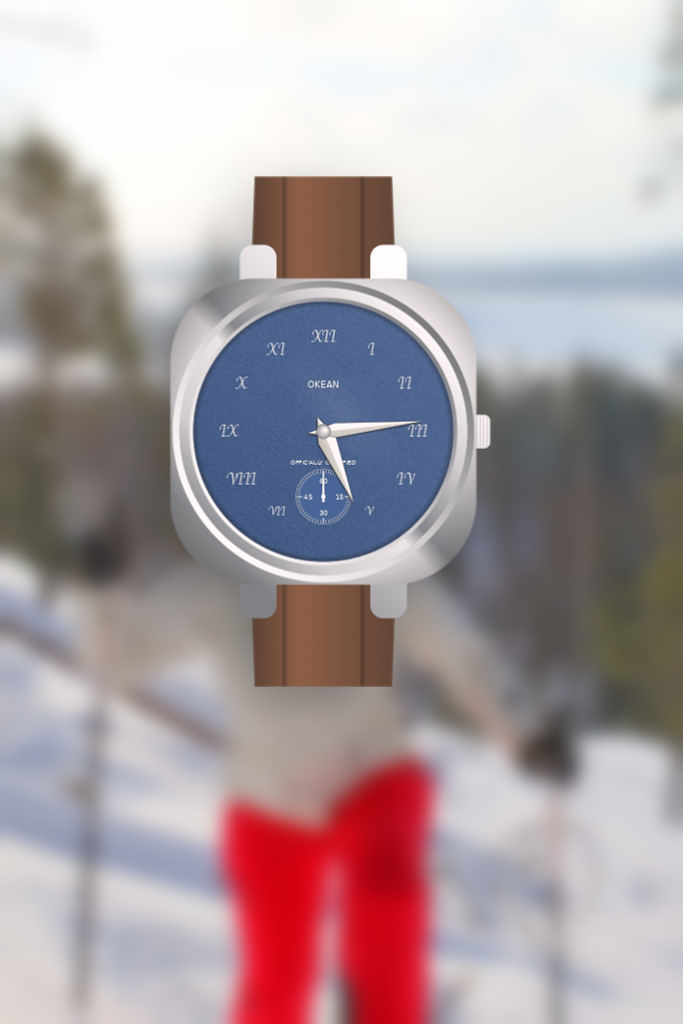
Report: 5:14
